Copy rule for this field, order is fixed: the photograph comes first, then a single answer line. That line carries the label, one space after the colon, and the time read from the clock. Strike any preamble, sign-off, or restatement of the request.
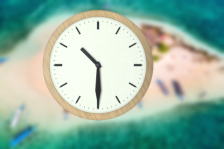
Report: 10:30
